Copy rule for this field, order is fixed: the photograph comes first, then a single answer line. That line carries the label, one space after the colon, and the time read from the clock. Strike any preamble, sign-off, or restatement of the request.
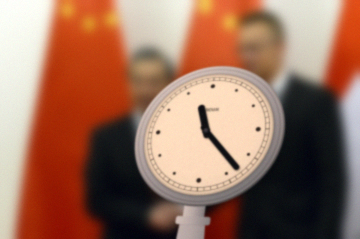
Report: 11:23
